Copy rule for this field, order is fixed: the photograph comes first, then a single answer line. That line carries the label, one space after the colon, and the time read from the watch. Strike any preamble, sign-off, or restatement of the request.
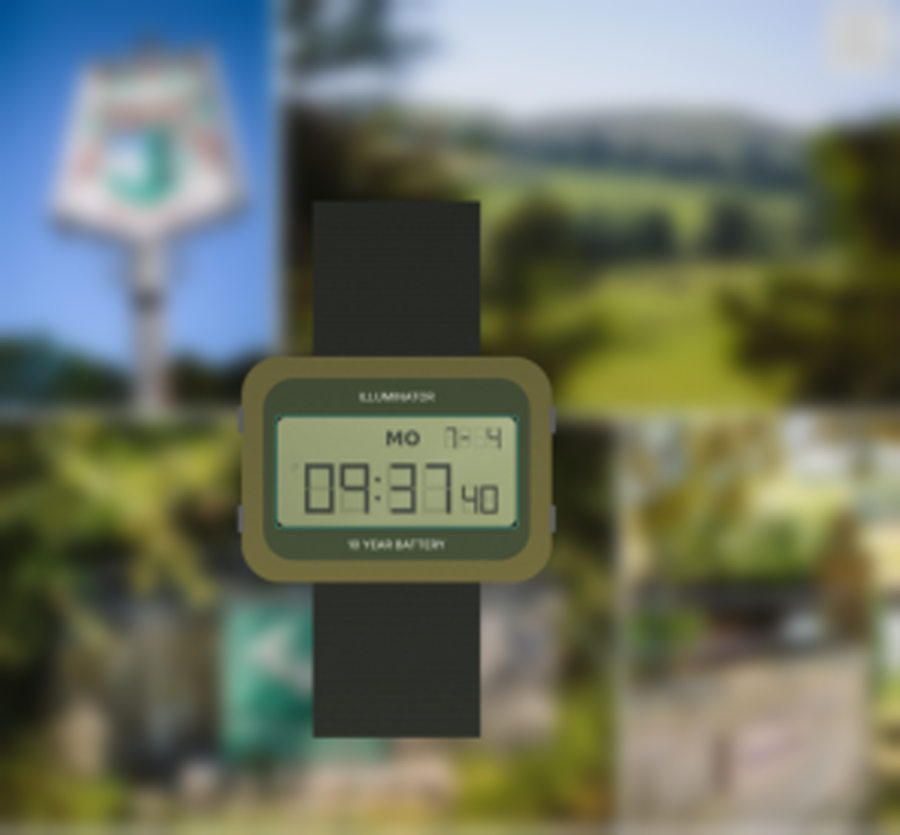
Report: 9:37:40
